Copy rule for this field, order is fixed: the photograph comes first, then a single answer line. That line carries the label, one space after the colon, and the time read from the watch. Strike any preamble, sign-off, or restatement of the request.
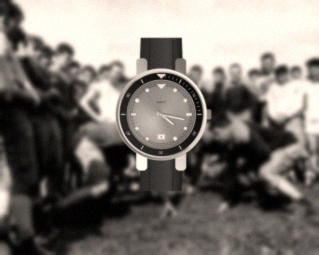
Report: 4:17
